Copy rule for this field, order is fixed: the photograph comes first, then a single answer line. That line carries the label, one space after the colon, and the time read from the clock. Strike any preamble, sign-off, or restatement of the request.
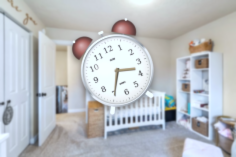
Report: 3:35
